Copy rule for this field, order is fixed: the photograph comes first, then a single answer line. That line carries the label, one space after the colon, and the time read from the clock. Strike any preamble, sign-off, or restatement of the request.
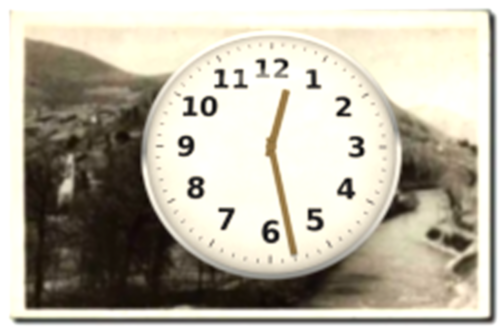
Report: 12:28
